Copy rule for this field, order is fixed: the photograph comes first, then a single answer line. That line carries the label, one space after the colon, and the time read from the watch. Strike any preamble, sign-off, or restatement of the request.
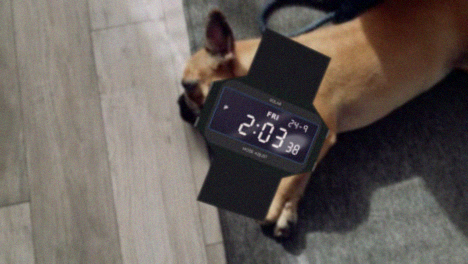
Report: 2:03:38
